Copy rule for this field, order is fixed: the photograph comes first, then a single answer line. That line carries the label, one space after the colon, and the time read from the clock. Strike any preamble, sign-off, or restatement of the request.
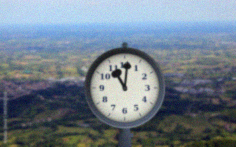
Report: 11:01
